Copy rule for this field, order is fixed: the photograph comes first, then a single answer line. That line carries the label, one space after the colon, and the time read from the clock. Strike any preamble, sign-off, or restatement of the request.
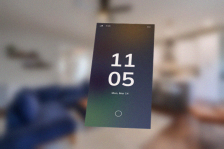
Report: 11:05
